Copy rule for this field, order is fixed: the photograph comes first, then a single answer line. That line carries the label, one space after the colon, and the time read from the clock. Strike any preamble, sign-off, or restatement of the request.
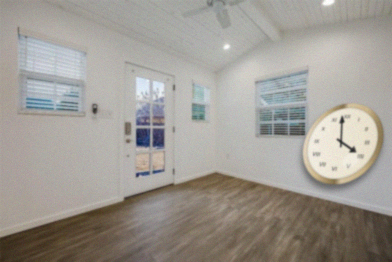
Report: 3:58
